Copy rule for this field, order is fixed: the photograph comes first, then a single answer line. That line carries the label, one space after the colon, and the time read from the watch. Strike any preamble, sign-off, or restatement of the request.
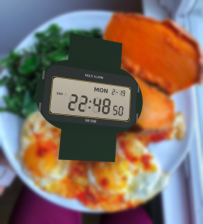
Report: 22:48:50
